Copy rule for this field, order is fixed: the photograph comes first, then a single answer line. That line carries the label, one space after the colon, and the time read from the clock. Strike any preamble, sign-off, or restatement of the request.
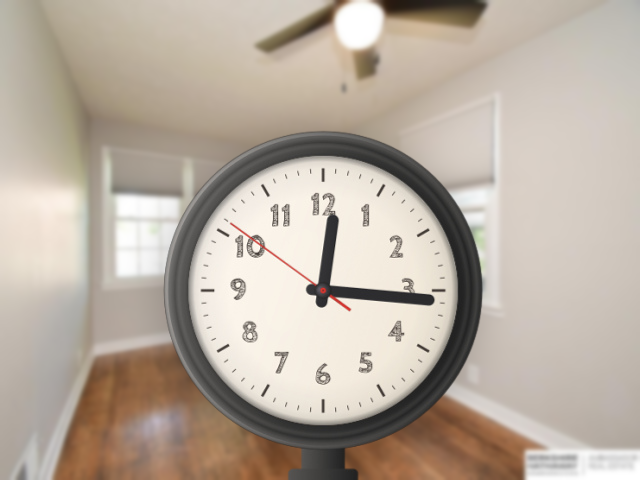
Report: 12:15:51
